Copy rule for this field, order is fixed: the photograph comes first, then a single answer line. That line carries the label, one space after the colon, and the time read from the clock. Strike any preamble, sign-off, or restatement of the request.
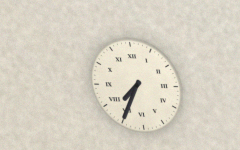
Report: 7:35
